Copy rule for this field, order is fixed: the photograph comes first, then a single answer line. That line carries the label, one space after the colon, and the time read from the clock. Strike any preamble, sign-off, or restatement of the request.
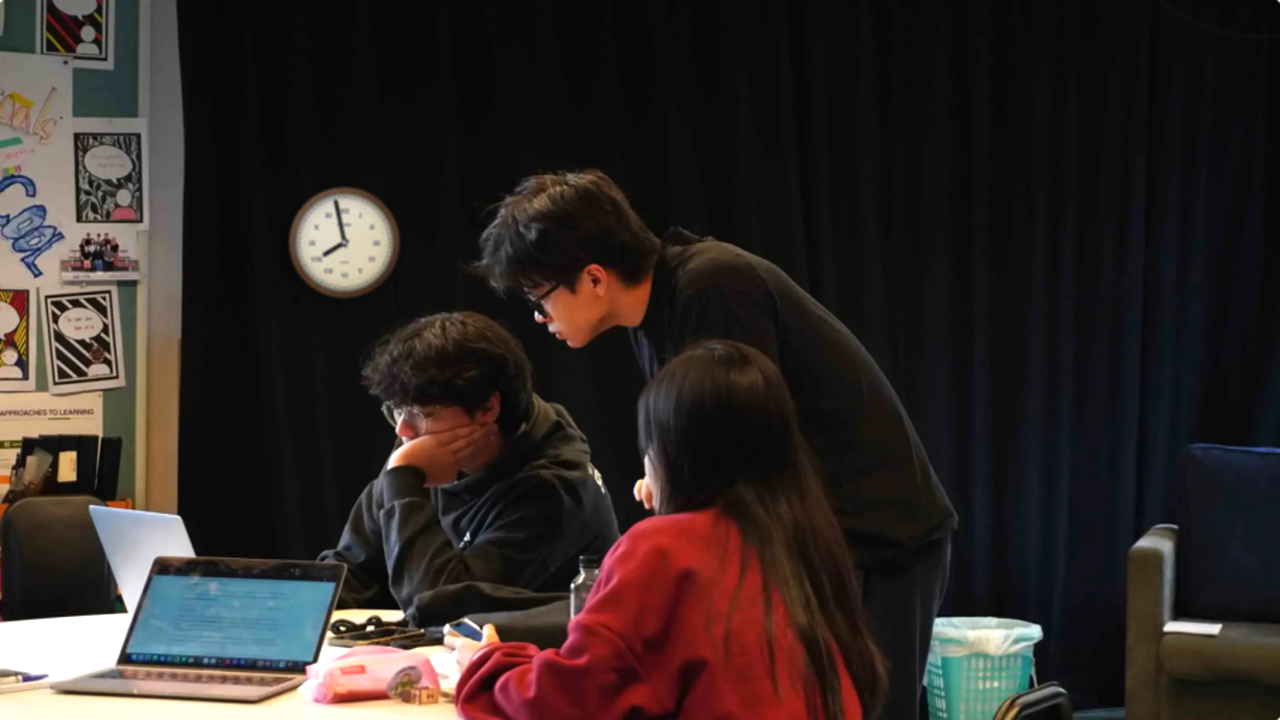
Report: 7:58
